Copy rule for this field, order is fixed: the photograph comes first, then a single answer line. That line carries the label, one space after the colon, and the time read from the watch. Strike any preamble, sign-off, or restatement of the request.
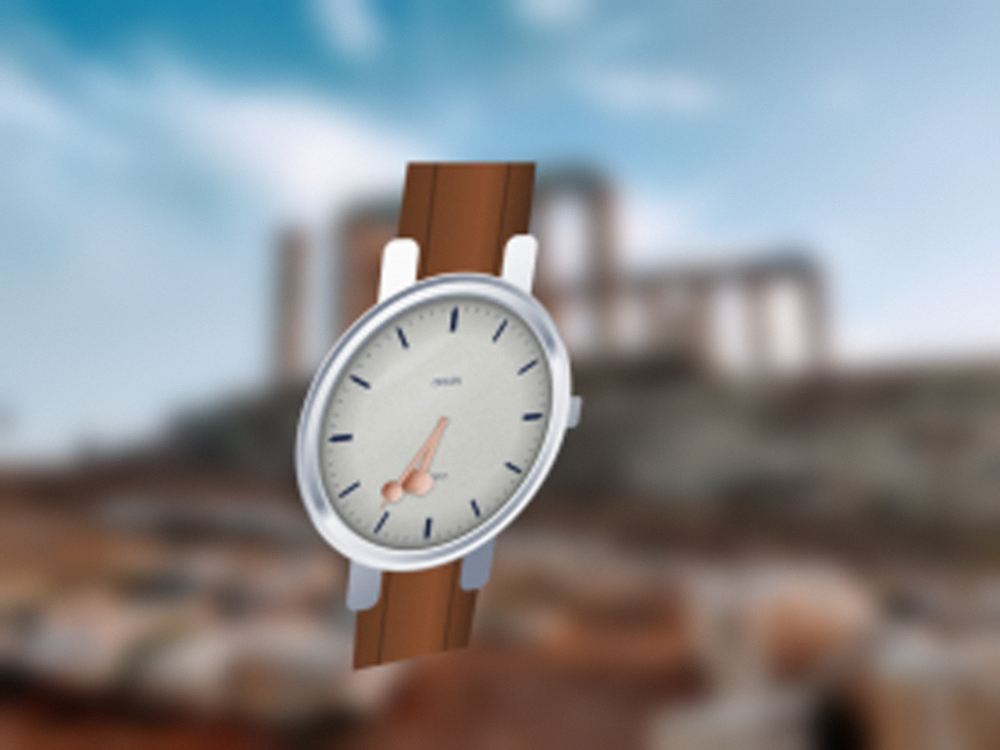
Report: 6:36
